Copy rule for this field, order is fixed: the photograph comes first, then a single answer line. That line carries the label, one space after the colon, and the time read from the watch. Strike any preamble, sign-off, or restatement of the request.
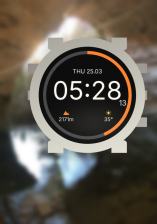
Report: 5:28:13
